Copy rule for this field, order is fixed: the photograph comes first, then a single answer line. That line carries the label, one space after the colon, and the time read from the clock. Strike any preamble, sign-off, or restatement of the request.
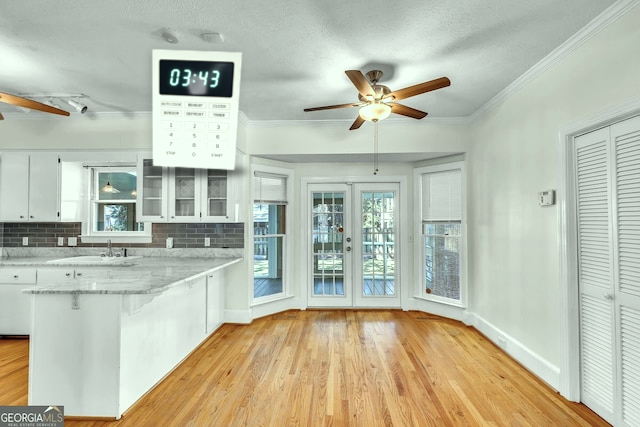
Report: 3:43
